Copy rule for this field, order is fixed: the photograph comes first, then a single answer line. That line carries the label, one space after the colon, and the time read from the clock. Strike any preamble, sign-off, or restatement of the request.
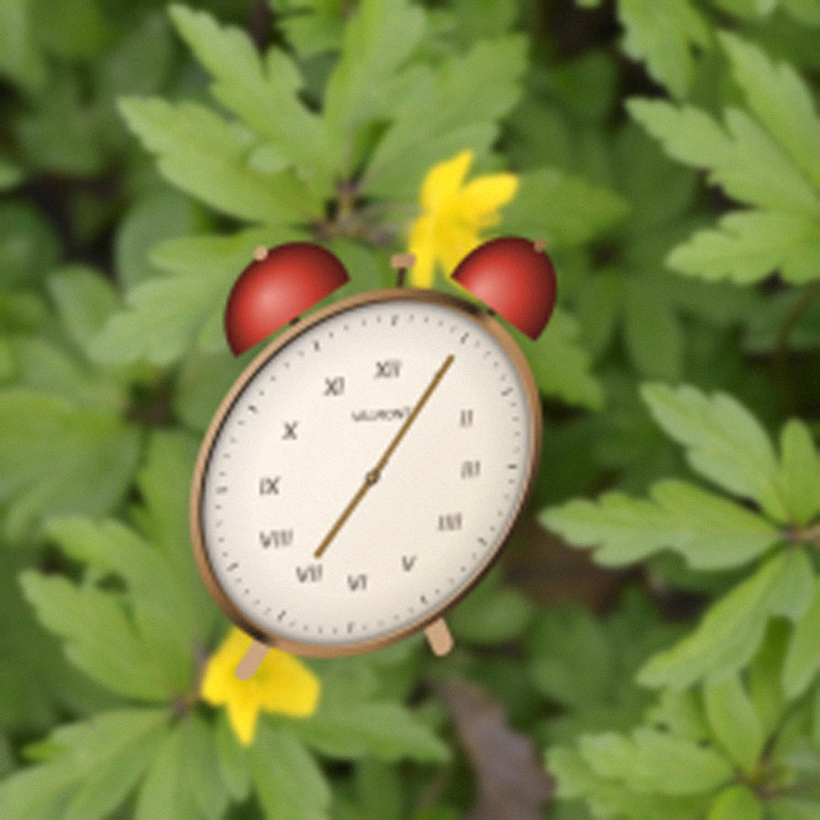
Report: 7:05
